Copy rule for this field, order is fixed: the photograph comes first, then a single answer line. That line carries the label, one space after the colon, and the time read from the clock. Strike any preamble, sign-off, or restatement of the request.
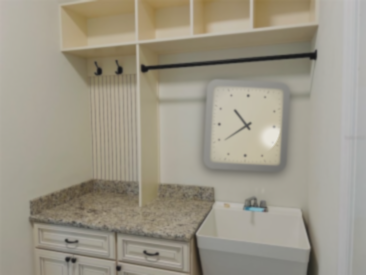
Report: 10:39
